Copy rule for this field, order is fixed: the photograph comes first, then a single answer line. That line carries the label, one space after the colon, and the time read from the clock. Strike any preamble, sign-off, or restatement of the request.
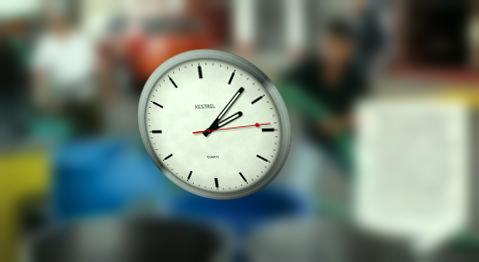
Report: 2:07:14
